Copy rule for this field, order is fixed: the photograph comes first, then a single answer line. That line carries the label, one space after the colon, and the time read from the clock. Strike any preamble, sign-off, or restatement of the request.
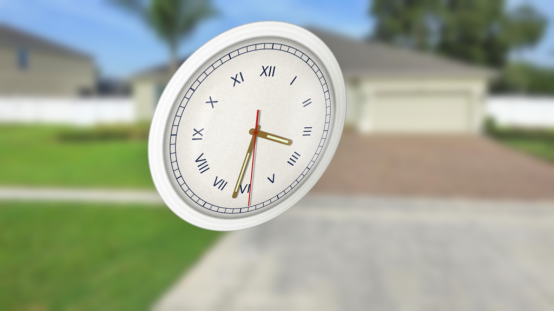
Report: 3:31:29
